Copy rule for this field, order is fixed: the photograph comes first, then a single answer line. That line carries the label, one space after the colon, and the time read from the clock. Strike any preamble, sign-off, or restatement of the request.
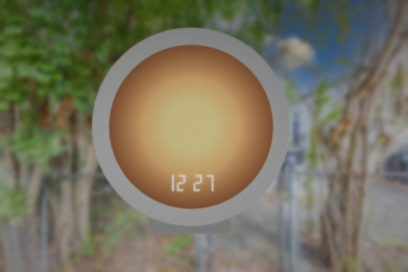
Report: 12:27
